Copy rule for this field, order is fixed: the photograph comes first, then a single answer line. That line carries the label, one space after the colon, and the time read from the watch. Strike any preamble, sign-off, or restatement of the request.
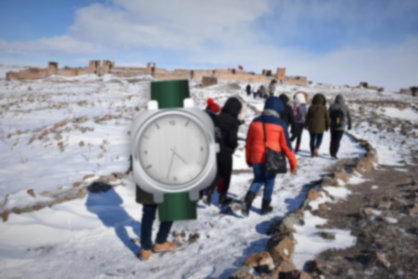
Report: 4:33
